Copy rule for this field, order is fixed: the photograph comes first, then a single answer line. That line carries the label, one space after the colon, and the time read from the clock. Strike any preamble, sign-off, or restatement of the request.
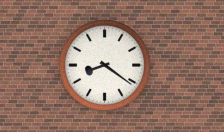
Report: 8:21
